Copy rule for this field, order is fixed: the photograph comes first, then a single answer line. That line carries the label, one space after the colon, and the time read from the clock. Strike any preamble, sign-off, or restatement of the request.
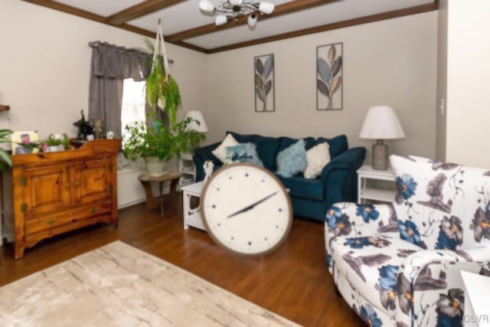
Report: 8:10
